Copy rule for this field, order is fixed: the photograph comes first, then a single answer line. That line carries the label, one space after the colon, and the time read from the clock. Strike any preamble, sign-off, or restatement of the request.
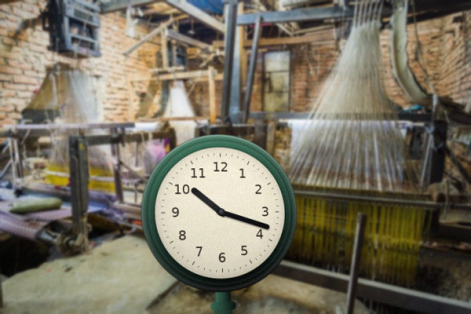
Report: 10:18
